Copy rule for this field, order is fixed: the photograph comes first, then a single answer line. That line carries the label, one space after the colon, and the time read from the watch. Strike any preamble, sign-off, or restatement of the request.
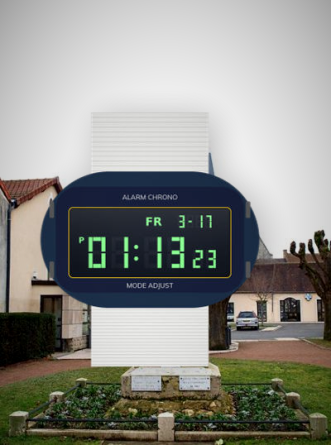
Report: 1:13:23
